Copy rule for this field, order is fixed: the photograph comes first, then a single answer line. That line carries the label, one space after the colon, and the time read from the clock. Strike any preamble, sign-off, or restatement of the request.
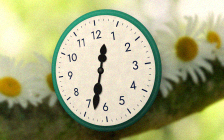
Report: 12:33
